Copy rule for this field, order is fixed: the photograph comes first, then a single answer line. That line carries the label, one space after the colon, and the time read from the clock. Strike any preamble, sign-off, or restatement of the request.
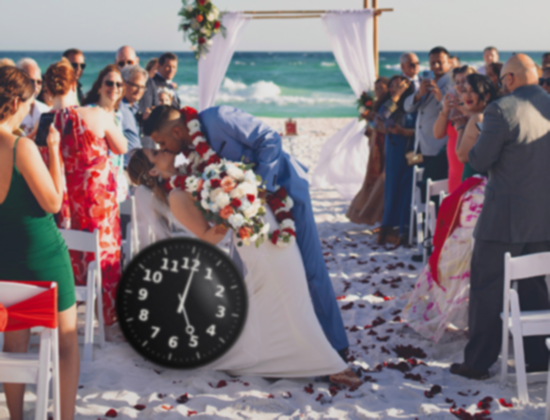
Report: 5:01
